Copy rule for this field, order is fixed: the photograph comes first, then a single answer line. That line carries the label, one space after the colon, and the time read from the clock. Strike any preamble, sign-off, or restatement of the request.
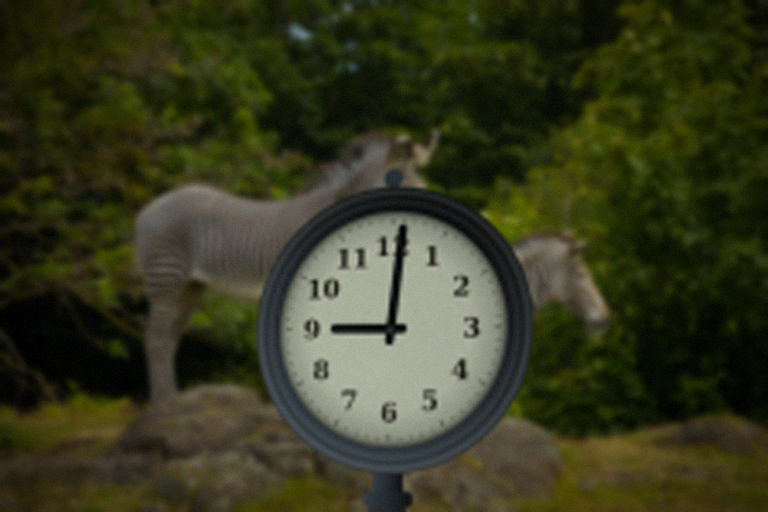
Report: 9:01
